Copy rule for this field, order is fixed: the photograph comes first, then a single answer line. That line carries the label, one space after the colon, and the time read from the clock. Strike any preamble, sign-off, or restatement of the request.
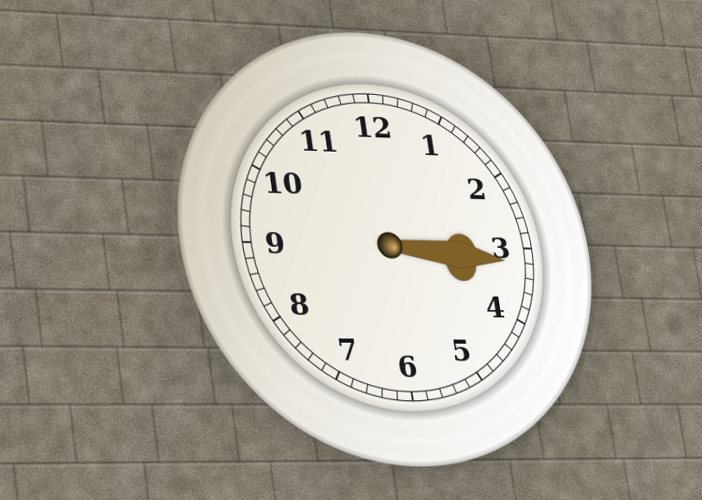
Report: 3:16
